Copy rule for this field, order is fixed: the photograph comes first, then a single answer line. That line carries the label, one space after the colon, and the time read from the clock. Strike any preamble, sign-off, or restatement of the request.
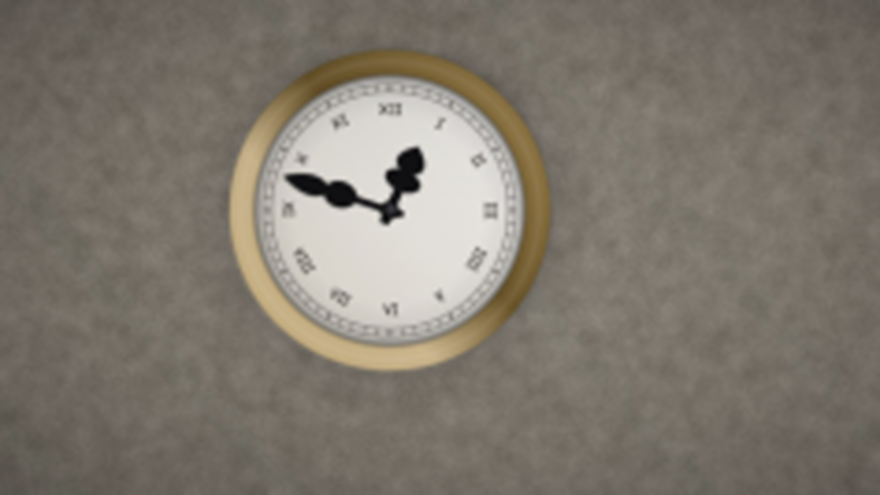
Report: 12:48
